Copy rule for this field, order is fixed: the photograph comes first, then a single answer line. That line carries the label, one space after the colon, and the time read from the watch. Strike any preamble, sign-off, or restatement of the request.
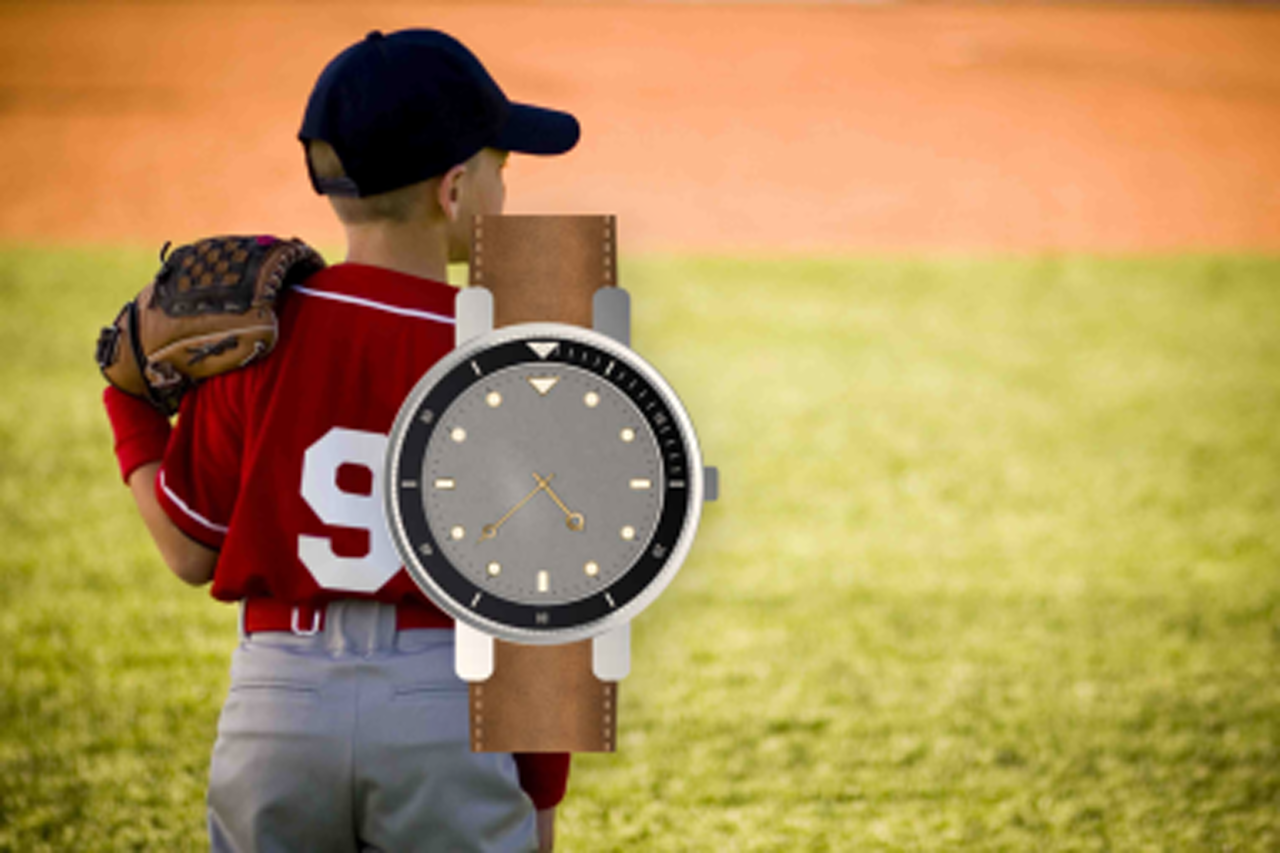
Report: 4:38
